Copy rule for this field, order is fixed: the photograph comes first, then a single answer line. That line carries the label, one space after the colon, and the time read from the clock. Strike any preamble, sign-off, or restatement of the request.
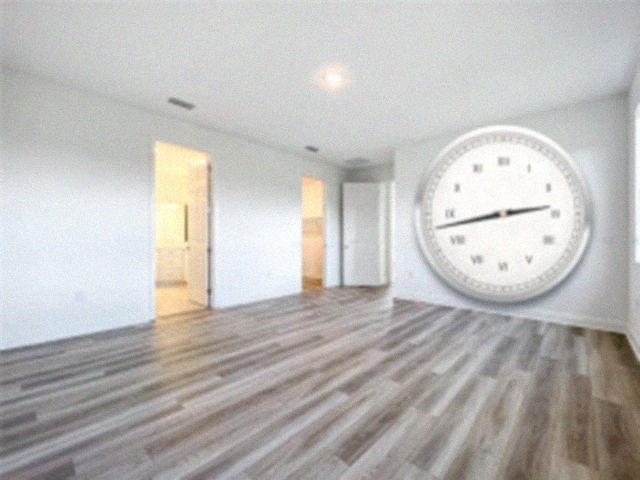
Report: 2:43
